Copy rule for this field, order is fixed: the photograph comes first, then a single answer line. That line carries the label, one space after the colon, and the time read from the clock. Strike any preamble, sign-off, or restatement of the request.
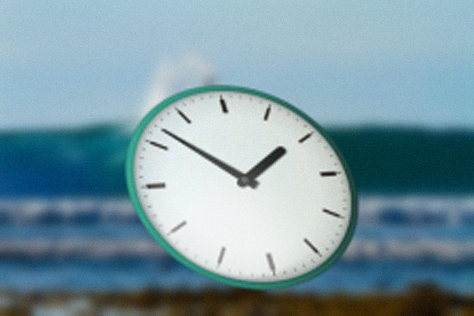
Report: 1:52
